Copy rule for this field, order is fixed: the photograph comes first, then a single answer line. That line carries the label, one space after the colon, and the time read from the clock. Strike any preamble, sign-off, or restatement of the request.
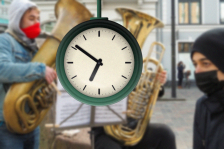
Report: 6:51
